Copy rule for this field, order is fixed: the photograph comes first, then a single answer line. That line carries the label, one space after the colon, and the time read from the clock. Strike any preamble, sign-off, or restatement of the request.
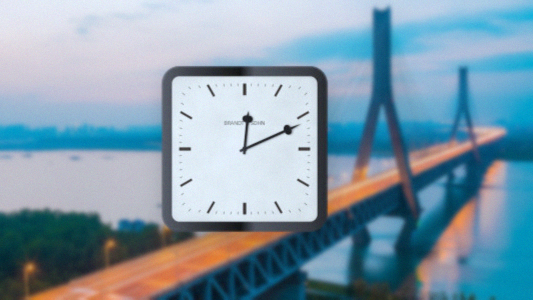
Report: 12:11
